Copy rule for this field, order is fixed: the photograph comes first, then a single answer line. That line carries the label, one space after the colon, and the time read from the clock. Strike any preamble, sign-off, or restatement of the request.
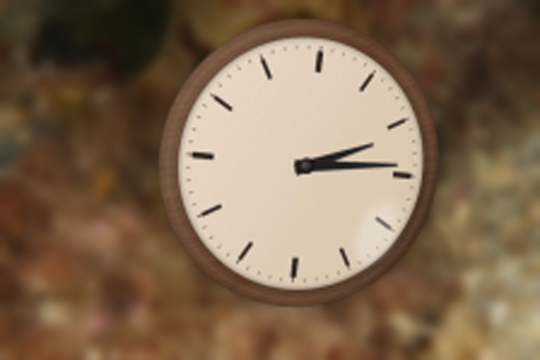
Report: 2:14
